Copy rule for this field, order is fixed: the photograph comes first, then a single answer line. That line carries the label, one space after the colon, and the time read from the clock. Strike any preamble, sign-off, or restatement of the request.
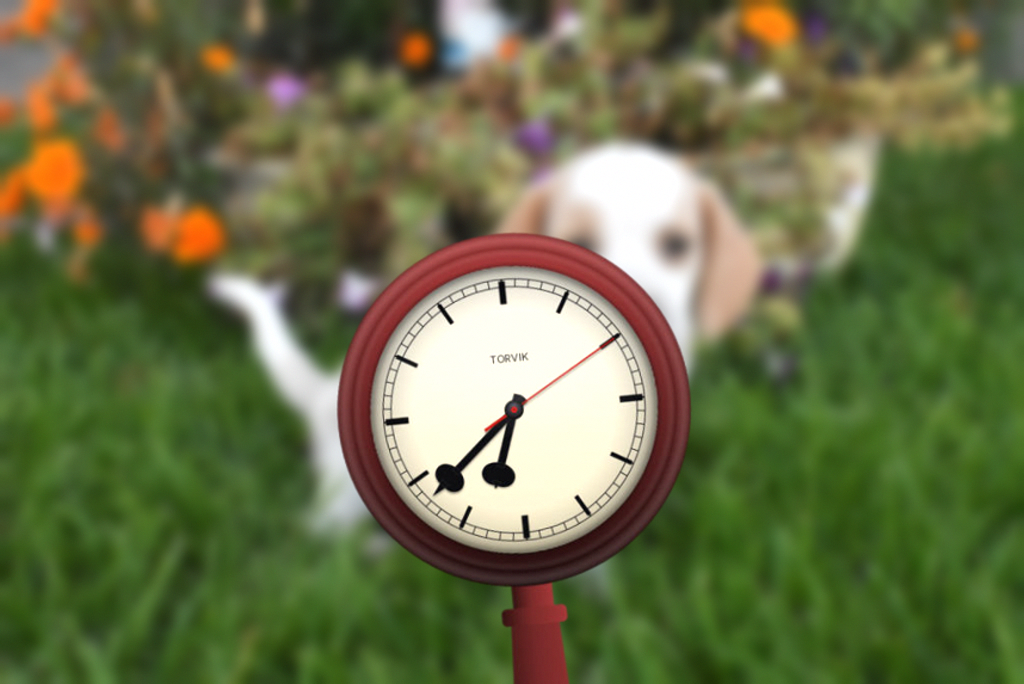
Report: 6:38:10
